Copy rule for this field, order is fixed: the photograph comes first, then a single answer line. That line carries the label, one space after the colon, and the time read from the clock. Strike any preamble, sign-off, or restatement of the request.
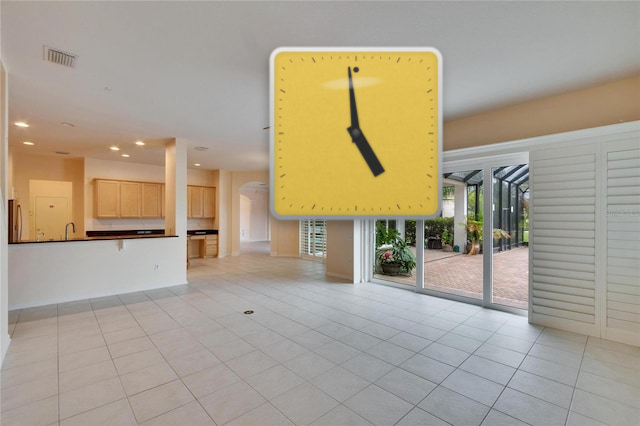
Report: 4:59
